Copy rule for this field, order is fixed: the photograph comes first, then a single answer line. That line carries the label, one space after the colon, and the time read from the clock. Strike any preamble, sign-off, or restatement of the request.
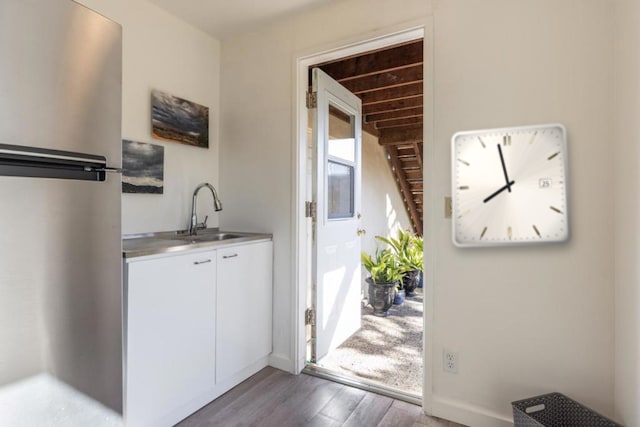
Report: 7:58
